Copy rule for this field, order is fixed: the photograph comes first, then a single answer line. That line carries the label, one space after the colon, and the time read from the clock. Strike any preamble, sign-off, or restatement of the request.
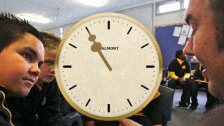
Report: 10:55
